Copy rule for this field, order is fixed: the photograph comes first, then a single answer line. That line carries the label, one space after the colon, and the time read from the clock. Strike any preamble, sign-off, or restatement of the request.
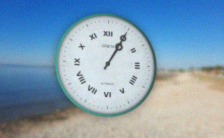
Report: 1:05
